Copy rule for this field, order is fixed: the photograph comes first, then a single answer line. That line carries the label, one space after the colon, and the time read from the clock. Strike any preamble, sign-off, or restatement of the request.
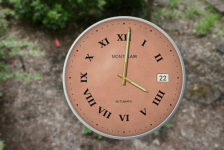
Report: 4:01
